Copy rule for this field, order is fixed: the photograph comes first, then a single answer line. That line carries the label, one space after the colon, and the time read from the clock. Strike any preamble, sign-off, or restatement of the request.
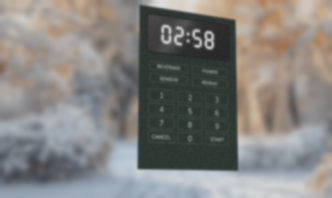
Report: 2:58
